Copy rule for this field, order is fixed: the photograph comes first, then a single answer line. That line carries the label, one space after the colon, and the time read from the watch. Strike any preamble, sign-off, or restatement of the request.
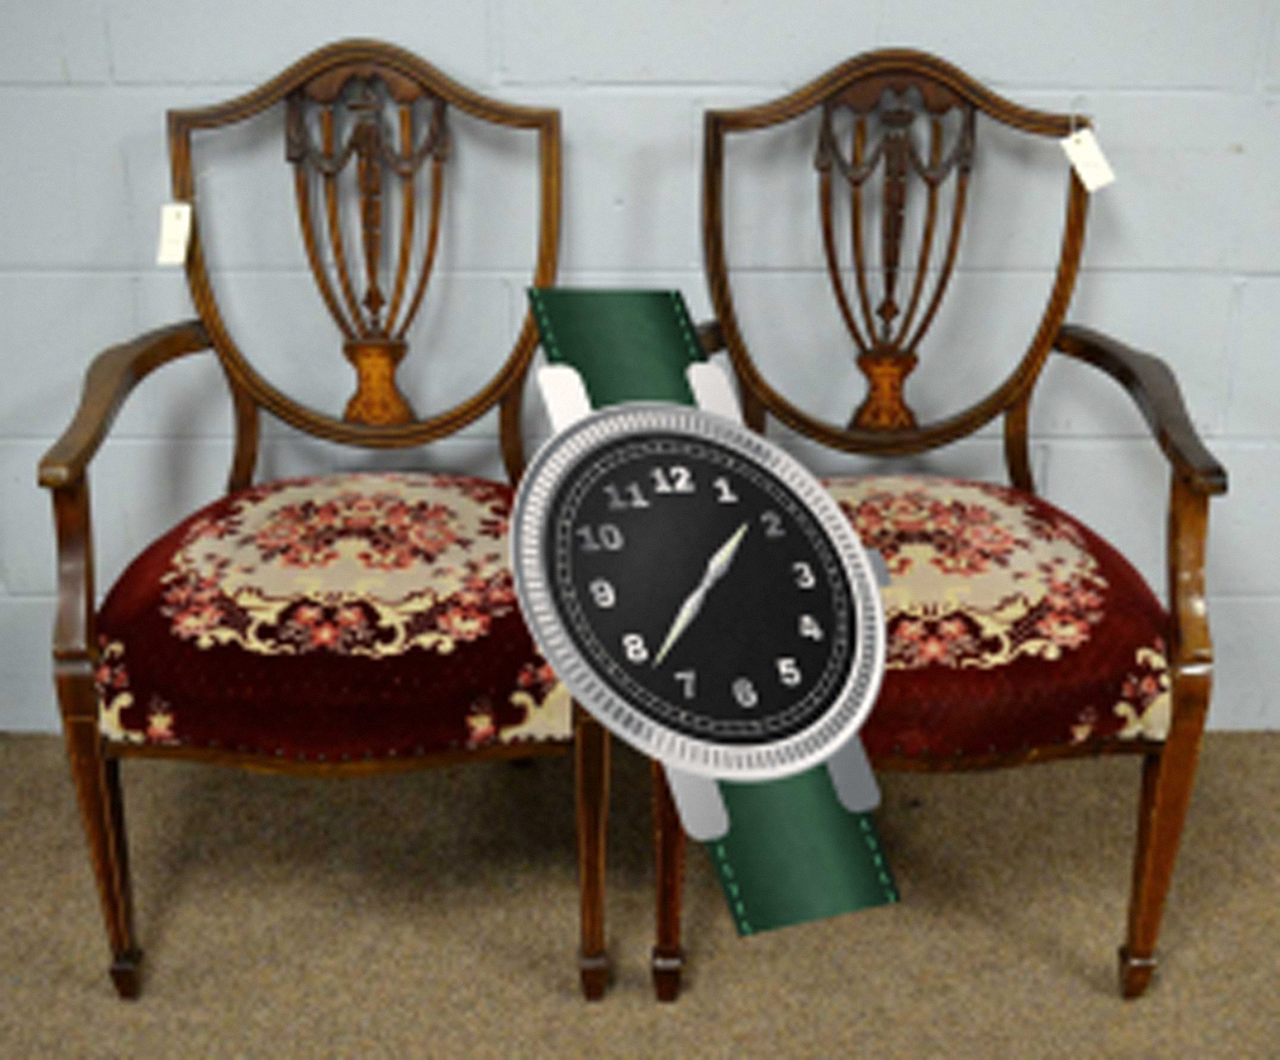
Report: 1:38
